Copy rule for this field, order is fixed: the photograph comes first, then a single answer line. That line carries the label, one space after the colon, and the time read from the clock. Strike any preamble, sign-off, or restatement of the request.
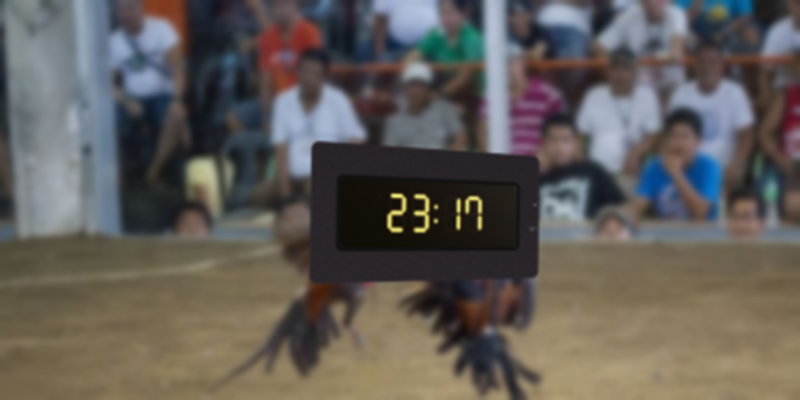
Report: 23:17
